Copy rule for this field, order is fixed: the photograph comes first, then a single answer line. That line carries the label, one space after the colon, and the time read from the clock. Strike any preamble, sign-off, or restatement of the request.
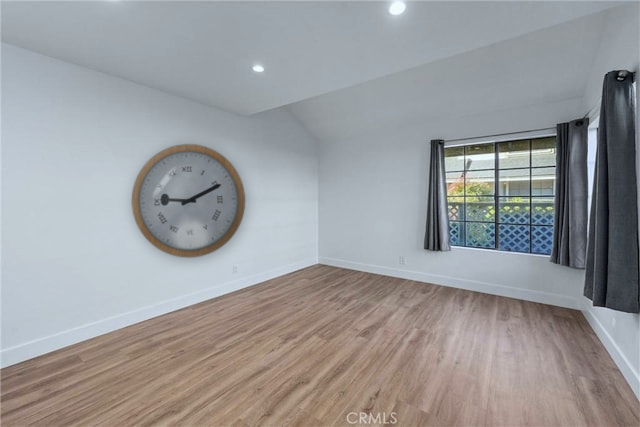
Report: 9:11
